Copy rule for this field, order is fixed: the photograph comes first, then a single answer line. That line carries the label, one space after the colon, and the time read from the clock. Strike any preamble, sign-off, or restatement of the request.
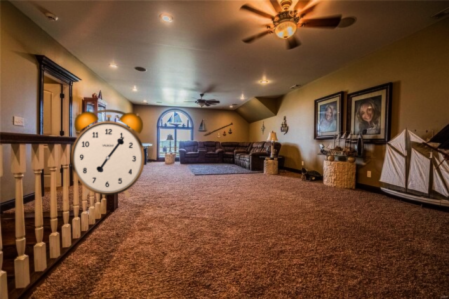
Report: 7:06
